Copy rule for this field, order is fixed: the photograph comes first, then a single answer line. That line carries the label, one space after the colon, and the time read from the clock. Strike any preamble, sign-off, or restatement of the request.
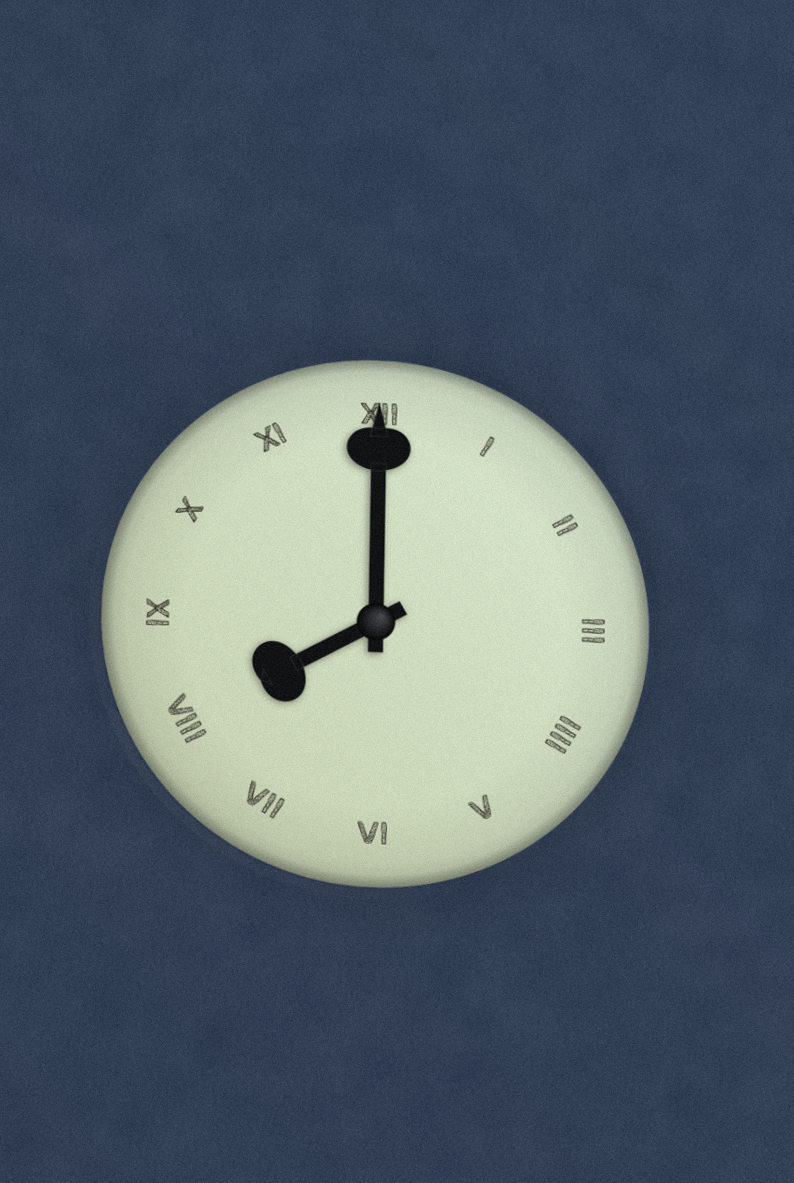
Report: 8:00
